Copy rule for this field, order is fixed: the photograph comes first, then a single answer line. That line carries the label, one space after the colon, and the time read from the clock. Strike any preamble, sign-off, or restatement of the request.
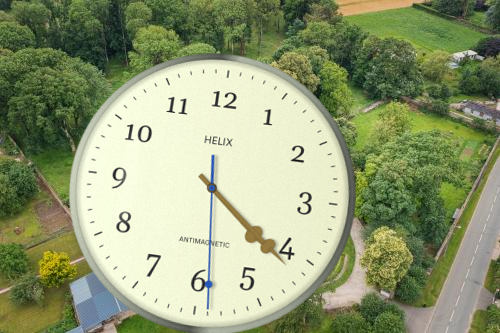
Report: 4:21:29
